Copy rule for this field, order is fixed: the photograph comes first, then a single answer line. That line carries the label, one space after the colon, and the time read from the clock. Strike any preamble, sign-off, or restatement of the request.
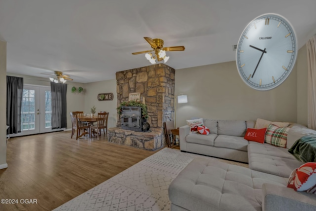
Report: 9:34
